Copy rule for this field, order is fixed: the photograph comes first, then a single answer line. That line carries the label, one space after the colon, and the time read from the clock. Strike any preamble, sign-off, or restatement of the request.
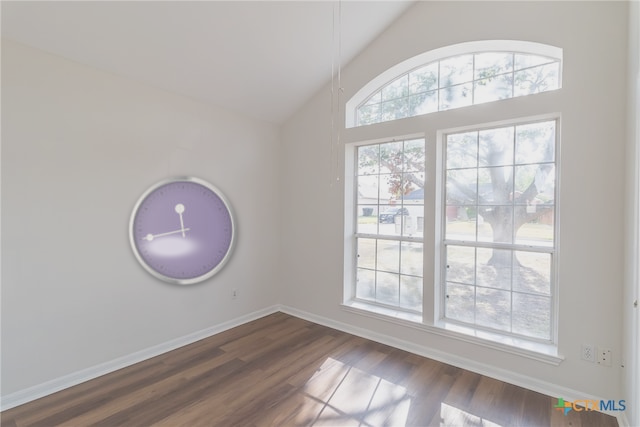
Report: 11:43
